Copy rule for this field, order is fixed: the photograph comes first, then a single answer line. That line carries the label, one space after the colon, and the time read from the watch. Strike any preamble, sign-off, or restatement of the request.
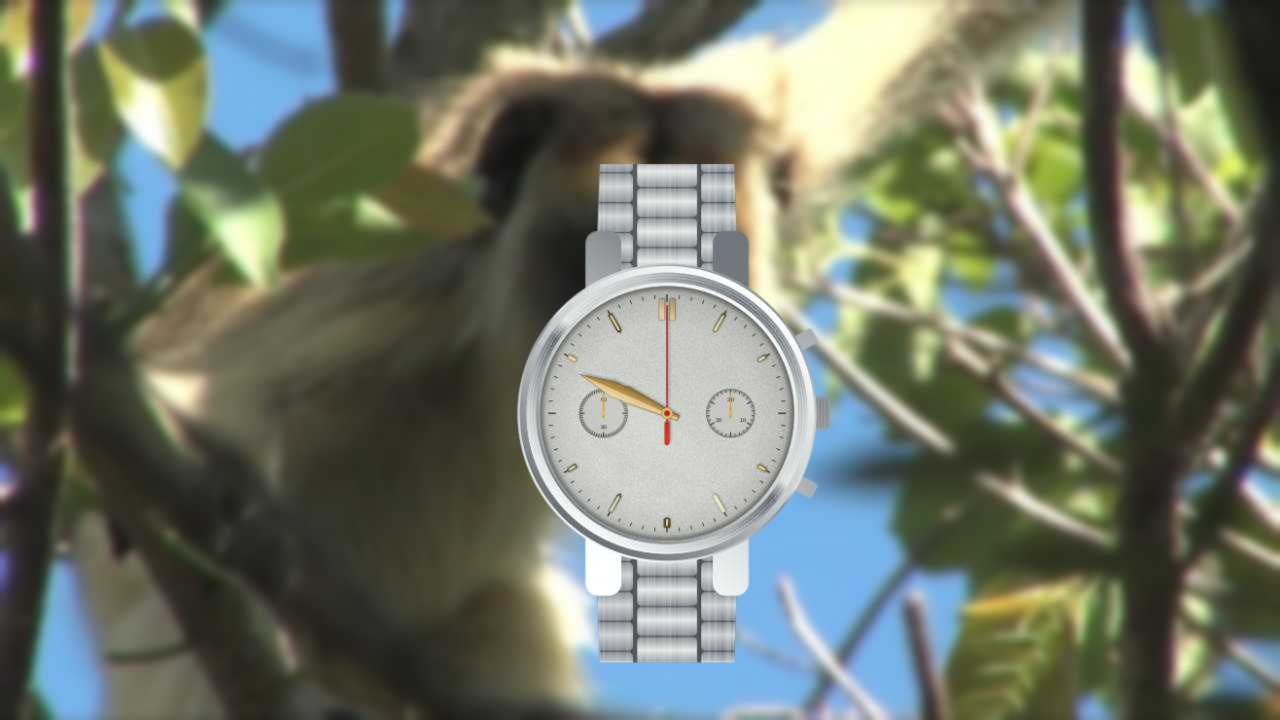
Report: 9:49
